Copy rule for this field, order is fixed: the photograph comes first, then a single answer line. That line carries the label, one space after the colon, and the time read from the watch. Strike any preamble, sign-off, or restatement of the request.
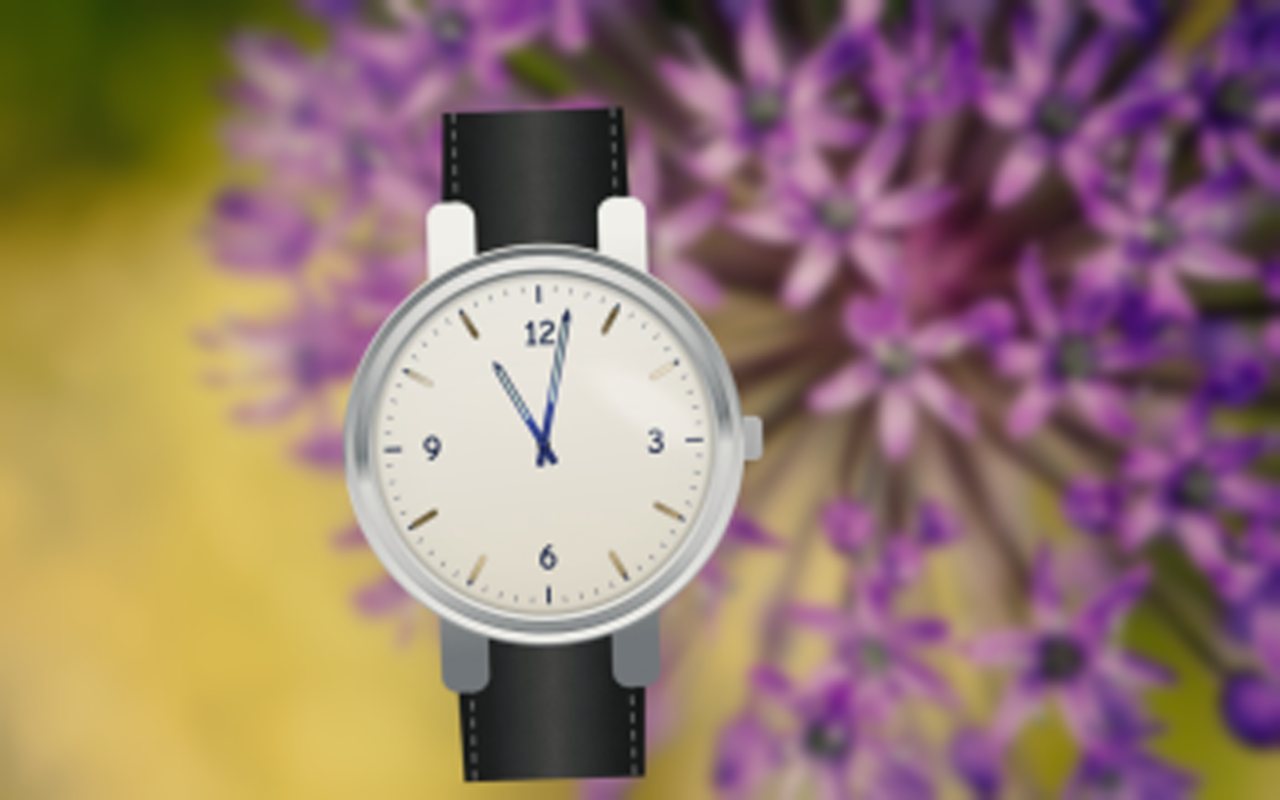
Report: 11:02
